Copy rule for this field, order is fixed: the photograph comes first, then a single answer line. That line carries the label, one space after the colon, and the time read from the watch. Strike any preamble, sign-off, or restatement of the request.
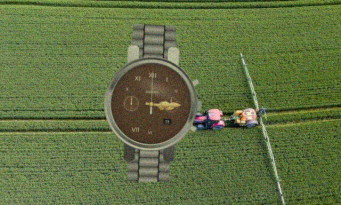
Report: 3:15
